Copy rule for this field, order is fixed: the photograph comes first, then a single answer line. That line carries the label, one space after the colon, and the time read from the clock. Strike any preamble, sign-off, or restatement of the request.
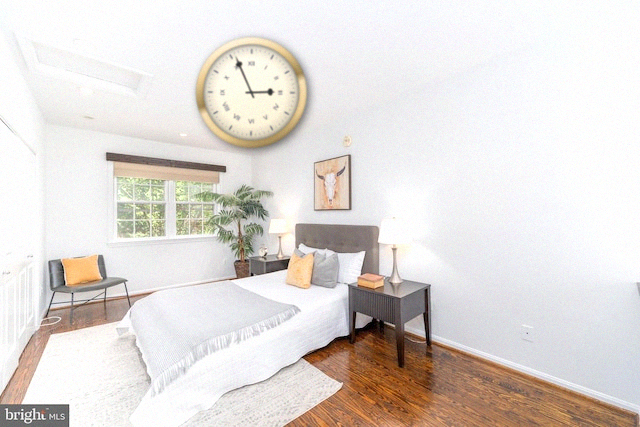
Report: 2:56
